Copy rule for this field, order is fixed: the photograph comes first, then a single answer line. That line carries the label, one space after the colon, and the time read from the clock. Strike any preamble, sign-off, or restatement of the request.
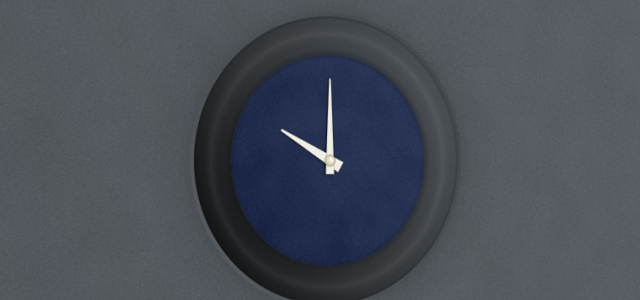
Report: 10:00
